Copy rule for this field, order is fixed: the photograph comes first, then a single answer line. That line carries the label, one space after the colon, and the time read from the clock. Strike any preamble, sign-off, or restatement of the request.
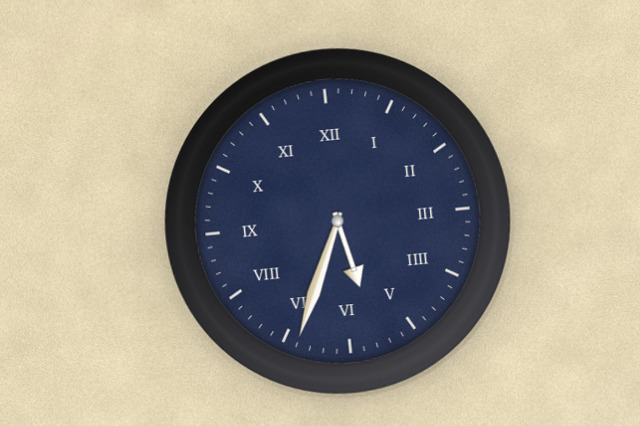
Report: 5:34
